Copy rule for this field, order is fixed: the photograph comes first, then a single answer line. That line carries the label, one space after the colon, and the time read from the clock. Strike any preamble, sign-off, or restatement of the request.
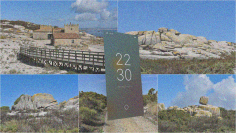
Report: 22:30
